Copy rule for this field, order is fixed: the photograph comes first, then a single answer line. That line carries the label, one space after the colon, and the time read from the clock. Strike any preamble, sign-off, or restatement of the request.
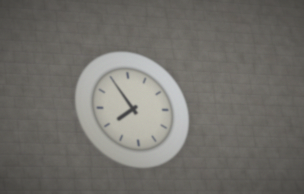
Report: 7:55
